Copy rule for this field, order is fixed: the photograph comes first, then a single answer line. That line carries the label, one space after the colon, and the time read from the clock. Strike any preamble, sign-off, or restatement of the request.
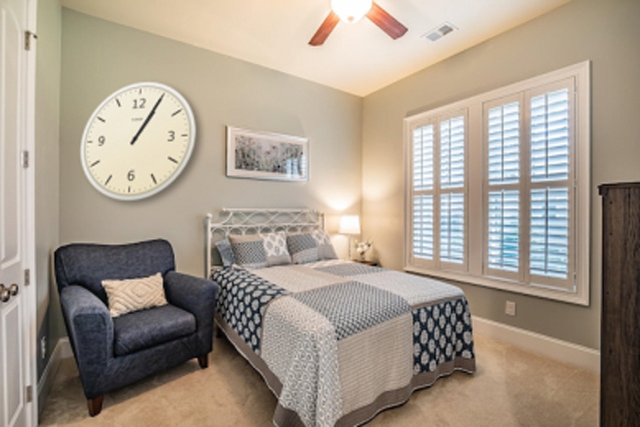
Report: 1:05
